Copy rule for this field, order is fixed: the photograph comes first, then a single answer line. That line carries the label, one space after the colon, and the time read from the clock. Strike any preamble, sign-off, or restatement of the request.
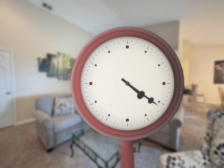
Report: 4:21
